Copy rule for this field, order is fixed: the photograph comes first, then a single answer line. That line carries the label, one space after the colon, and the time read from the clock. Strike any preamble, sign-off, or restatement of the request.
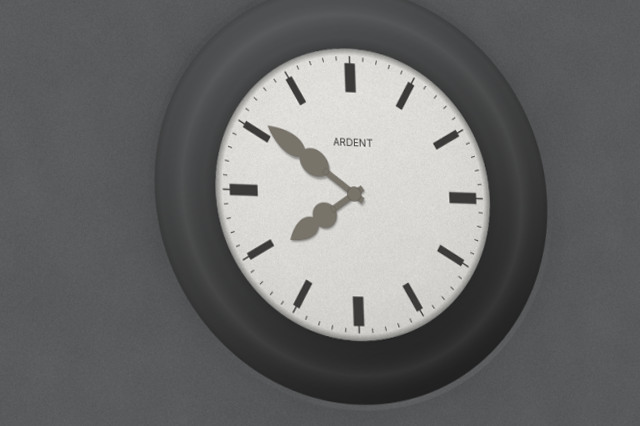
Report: 7:51
